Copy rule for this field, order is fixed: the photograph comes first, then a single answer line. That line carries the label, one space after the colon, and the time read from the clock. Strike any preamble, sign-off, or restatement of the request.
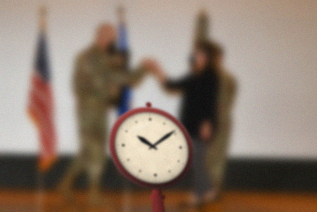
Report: 10:09
